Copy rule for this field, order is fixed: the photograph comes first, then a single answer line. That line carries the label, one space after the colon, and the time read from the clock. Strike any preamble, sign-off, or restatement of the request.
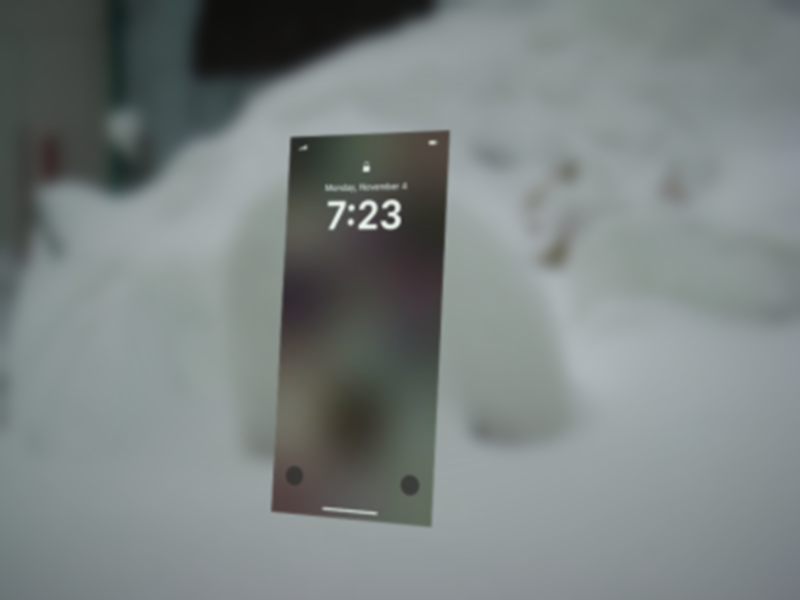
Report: 7:23
